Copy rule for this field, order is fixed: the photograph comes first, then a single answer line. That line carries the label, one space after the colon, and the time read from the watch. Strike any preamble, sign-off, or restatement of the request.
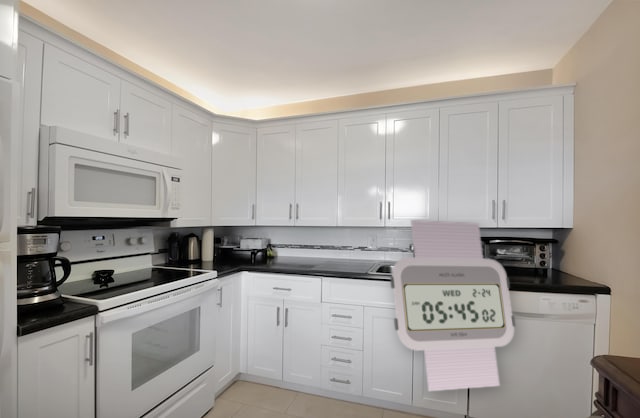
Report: 5:45:02
